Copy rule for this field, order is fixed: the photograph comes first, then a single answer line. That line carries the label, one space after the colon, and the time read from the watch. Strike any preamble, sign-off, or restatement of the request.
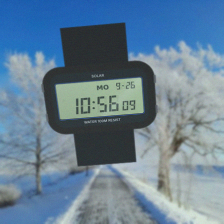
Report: 10:56:09
